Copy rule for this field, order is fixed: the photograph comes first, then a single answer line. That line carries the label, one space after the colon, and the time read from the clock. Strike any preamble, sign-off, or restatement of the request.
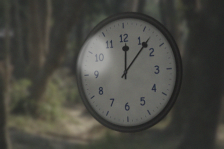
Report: 12:07
